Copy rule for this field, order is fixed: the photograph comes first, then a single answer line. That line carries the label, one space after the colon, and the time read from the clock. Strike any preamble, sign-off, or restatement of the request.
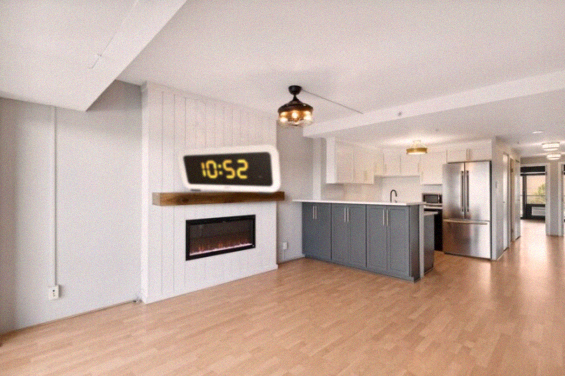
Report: 10:52
